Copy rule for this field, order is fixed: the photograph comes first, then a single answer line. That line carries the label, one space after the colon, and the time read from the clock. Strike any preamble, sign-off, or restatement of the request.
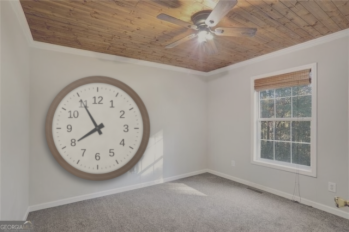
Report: 7:55
